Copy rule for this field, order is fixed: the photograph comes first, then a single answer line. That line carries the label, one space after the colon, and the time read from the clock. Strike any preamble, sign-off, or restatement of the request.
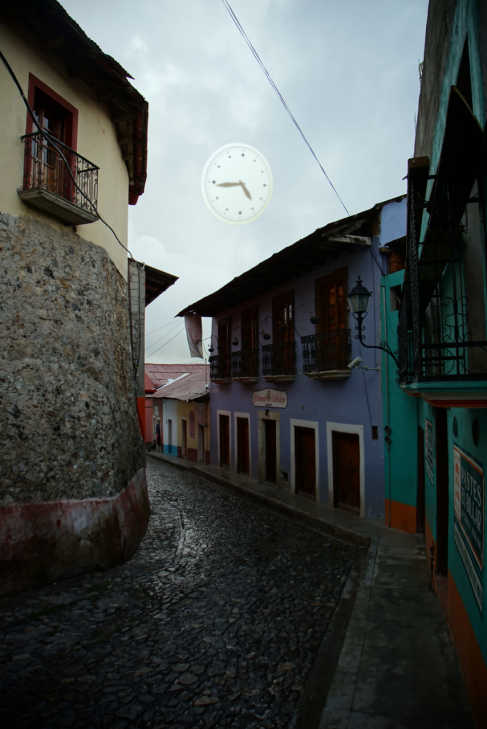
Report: 4:44
